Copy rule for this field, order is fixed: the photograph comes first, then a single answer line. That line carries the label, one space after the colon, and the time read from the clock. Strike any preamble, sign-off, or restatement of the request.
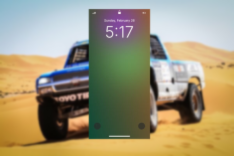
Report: 5:17
